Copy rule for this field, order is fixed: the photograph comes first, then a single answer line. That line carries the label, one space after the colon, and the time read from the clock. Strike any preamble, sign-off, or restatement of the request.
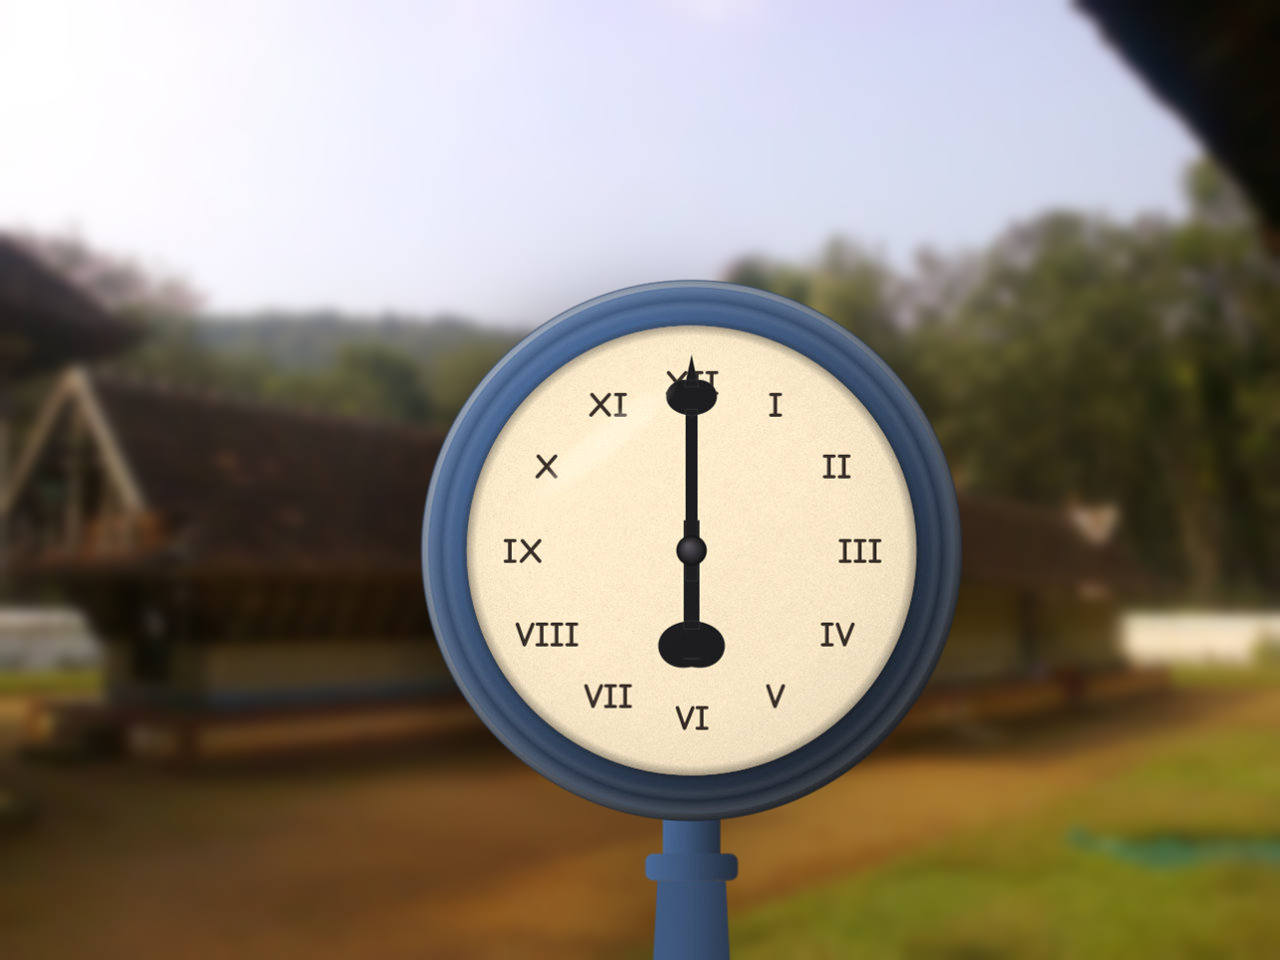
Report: 6:00
